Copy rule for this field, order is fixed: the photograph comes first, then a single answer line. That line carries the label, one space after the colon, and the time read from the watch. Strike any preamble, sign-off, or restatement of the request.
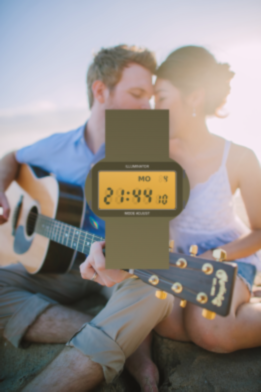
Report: 21:44:10
